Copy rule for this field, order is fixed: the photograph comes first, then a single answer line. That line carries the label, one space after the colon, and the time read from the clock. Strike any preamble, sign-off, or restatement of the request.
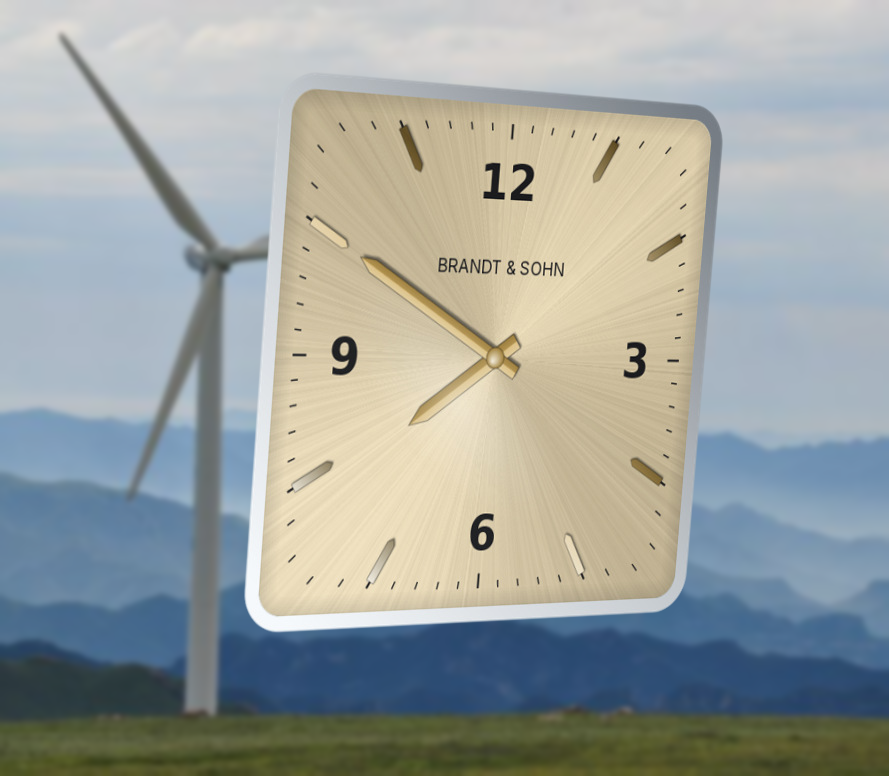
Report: 7:50
